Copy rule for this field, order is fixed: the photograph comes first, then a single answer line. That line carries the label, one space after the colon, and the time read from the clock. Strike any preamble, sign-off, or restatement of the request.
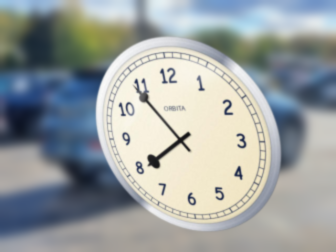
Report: 7:54
